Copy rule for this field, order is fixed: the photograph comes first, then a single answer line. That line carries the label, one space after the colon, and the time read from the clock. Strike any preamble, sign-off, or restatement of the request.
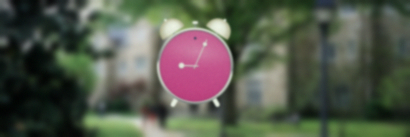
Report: 9:04
